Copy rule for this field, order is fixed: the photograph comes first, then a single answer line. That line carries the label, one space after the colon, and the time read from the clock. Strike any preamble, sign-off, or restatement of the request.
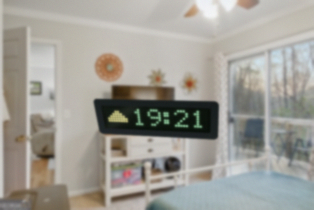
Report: 19:21
